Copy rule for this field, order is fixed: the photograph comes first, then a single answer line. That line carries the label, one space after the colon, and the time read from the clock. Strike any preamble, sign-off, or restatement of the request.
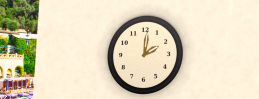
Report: 2:01
